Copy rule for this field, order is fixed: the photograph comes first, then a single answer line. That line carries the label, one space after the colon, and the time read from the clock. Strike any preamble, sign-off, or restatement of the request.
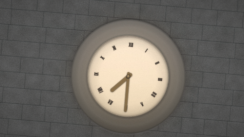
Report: 7:30
